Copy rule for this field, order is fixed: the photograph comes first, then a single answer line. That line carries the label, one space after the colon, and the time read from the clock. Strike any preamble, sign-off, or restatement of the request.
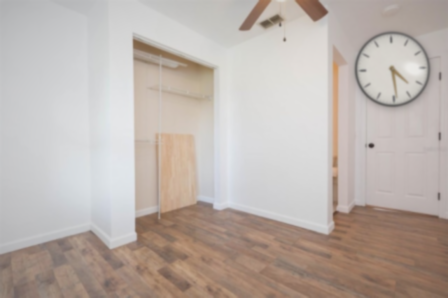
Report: 4:29
